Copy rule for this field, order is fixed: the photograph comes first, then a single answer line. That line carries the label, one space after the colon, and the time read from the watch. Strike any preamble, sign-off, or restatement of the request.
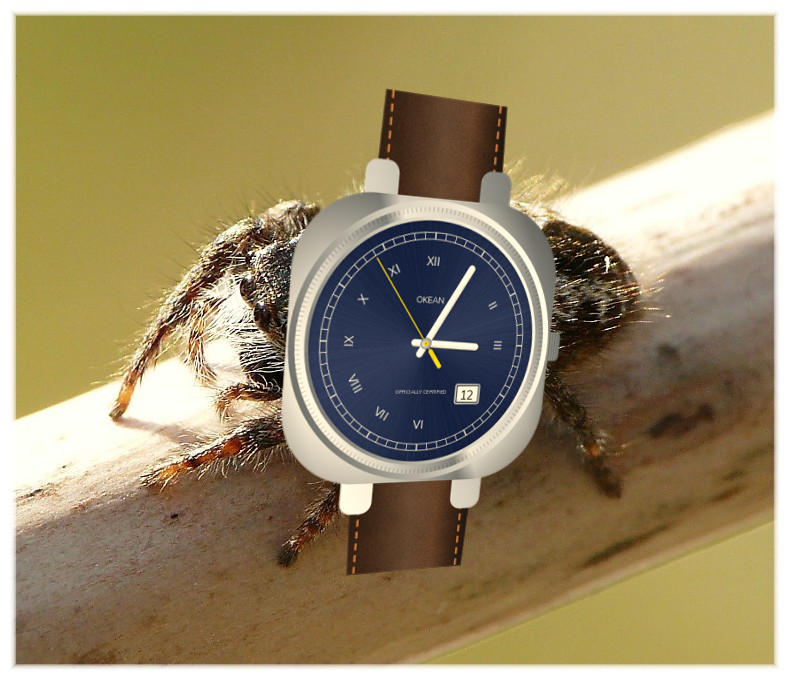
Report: 3:04:54
